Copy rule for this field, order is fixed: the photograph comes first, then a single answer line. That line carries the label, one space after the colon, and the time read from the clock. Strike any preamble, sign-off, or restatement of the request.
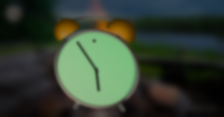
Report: 5:55
